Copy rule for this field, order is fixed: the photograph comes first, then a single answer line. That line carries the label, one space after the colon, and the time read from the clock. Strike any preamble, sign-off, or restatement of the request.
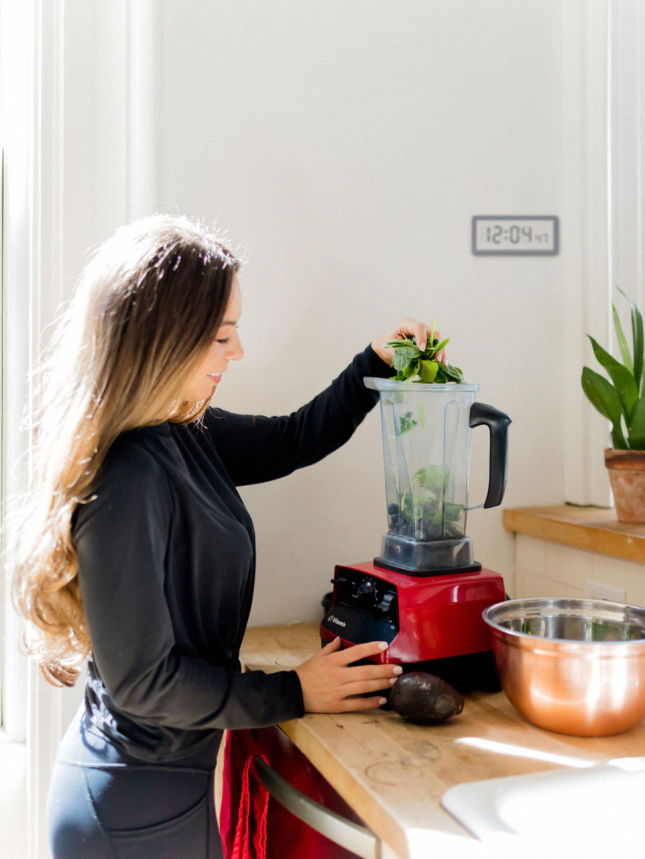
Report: 12:04
